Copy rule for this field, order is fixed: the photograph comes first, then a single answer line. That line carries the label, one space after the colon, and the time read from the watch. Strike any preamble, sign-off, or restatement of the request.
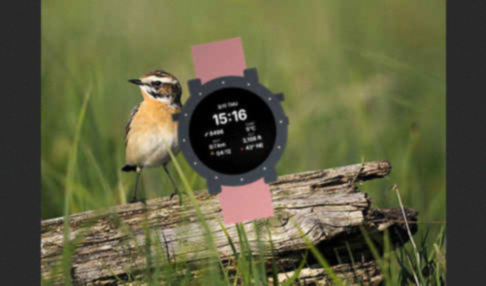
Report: 15:16
